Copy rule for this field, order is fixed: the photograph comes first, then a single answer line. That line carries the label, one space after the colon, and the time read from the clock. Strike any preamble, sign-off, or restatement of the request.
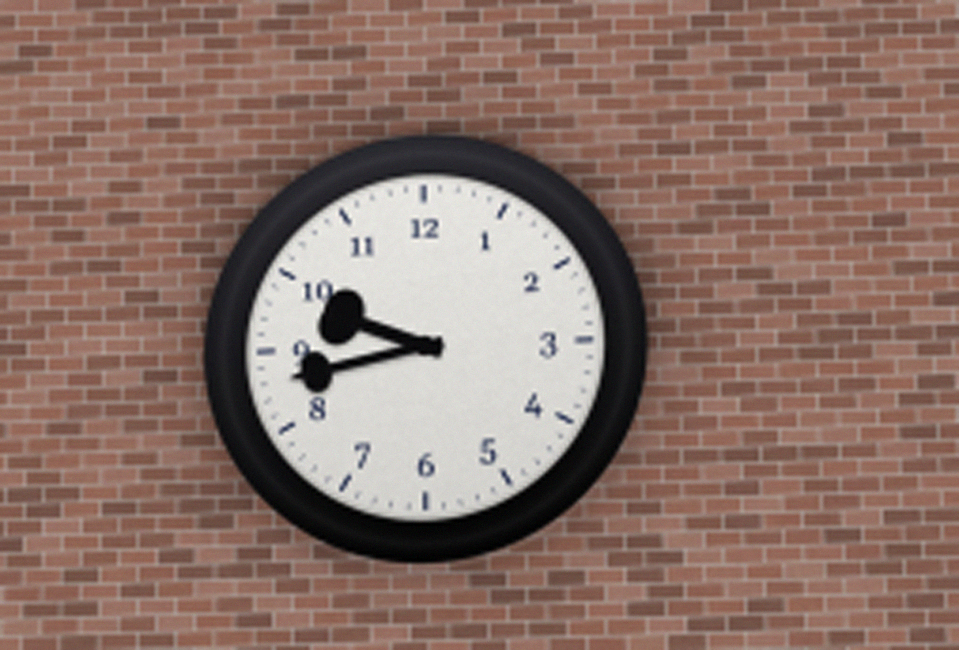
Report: 9:43
